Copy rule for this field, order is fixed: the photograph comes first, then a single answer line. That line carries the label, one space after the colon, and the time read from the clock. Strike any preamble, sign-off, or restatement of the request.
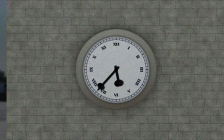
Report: 5:37
